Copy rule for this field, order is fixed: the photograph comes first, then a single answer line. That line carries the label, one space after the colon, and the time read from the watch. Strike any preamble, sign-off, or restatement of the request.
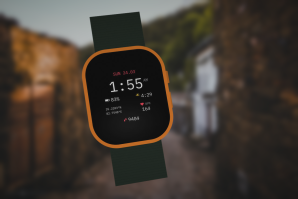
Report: 1:55
